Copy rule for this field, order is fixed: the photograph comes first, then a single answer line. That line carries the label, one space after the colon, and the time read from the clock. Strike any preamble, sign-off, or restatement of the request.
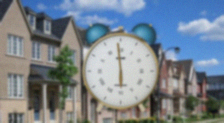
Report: 5:59
